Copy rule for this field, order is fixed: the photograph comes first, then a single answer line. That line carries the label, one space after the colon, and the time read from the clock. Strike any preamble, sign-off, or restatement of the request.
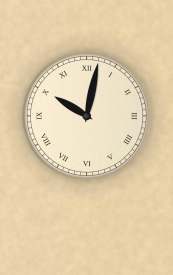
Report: 10:02
